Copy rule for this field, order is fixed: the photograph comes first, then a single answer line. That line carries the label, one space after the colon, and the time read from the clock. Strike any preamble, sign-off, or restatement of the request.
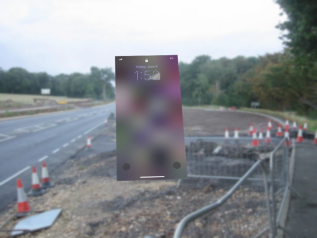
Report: 1:52
